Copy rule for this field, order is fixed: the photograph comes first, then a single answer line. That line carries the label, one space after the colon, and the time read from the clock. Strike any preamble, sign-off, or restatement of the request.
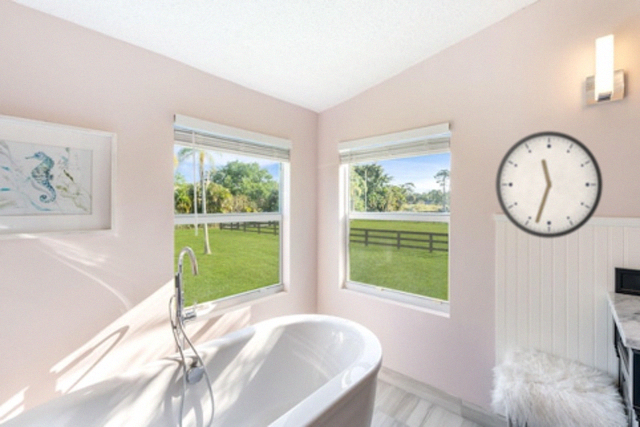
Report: 11:33
